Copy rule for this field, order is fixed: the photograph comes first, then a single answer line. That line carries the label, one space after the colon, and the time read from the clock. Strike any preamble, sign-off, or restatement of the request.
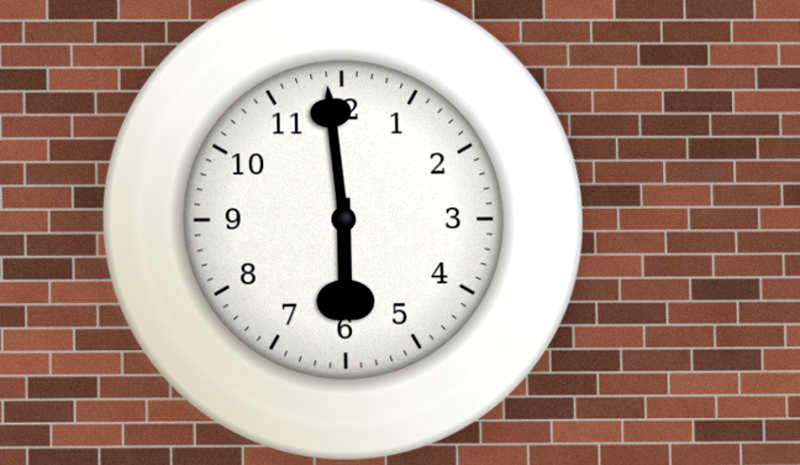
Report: 5:59
